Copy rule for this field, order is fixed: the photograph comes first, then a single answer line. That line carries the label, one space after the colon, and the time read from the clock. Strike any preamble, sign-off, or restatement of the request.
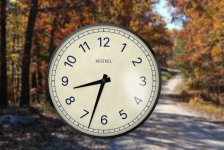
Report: 8:33
